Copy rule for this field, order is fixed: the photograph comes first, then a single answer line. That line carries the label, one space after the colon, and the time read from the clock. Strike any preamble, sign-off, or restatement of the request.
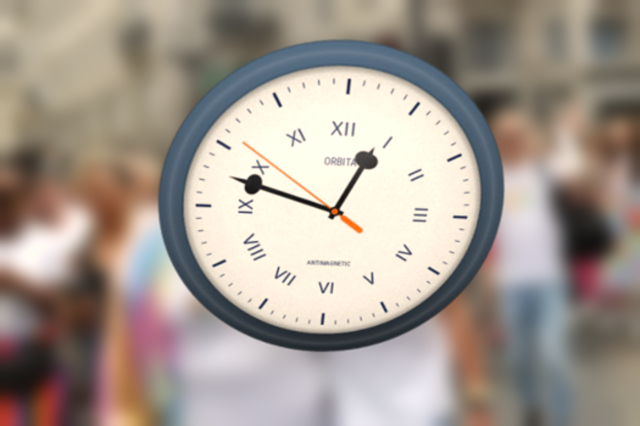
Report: 12:47:51
